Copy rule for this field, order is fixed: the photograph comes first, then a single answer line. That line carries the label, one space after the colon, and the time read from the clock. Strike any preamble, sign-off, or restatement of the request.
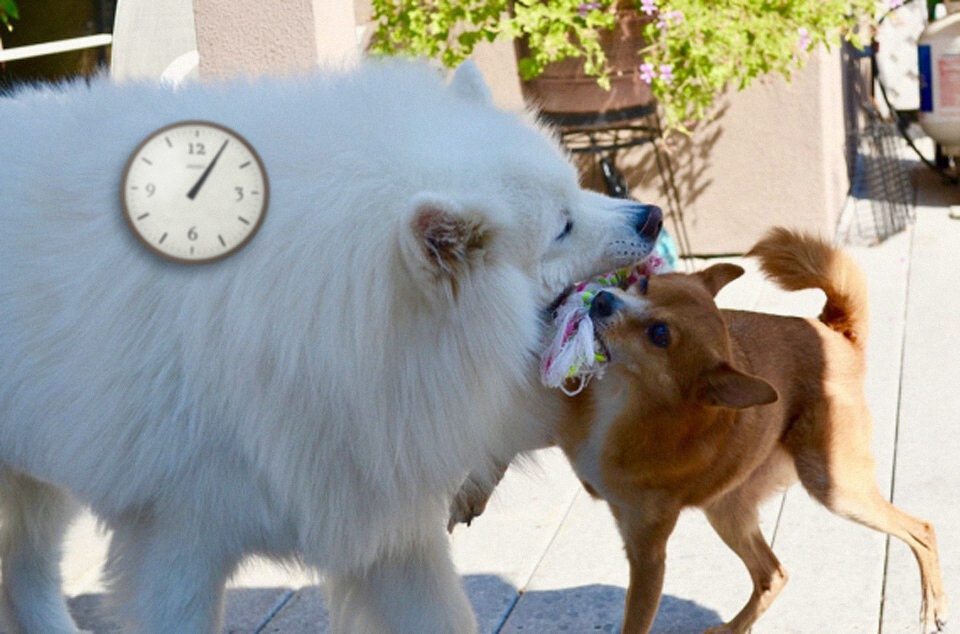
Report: 1:05
